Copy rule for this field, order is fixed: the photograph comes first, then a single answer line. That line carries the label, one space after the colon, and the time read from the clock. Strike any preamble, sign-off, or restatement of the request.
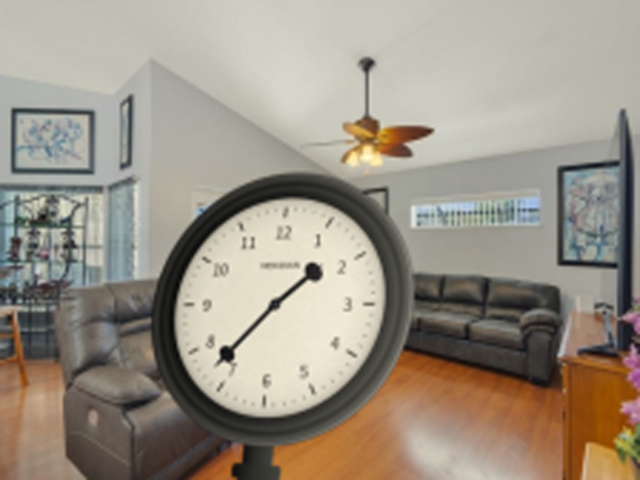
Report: 1:37
